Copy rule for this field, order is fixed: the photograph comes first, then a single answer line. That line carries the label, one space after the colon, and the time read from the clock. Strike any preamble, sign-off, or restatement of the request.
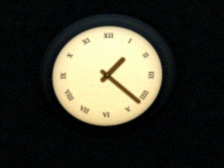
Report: 1:22
